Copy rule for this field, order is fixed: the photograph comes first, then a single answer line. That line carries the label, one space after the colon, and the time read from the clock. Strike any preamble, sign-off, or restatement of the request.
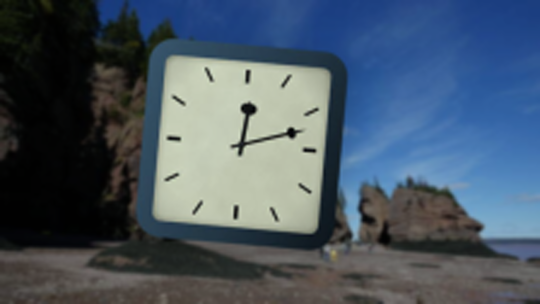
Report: 12:12
